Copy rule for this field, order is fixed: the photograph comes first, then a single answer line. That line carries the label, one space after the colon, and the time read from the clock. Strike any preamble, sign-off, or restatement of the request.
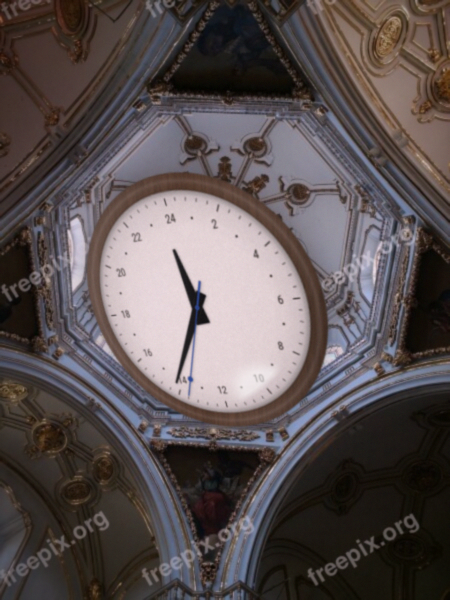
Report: 23:35:34
